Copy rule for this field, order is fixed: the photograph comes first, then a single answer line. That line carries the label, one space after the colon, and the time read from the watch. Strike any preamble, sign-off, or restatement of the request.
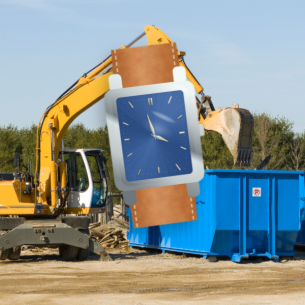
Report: 3:58
